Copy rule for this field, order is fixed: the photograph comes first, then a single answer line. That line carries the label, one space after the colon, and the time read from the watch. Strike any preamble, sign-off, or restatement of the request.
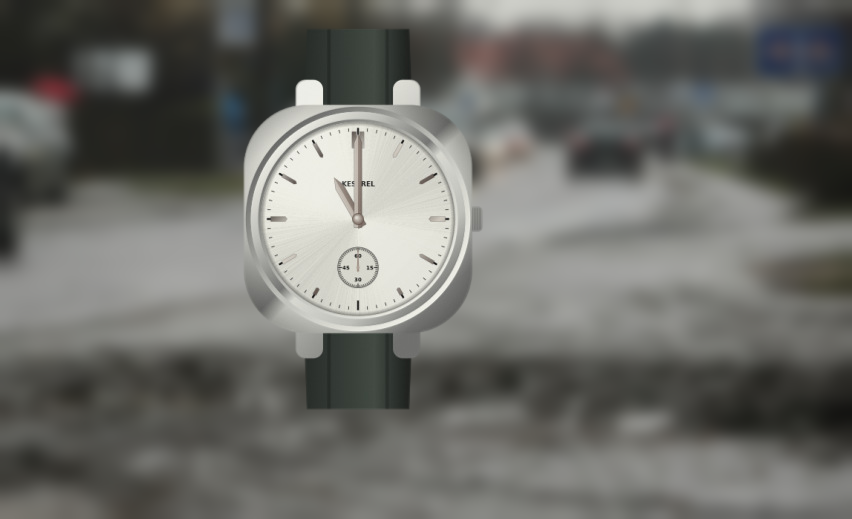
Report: 11:00
